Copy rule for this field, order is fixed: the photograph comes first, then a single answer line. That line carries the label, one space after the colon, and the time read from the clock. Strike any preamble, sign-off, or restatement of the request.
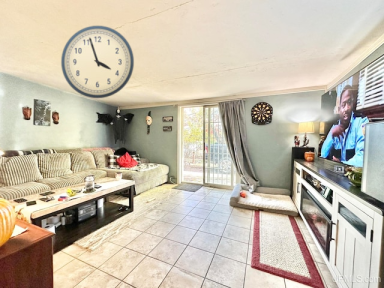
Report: 3:57
